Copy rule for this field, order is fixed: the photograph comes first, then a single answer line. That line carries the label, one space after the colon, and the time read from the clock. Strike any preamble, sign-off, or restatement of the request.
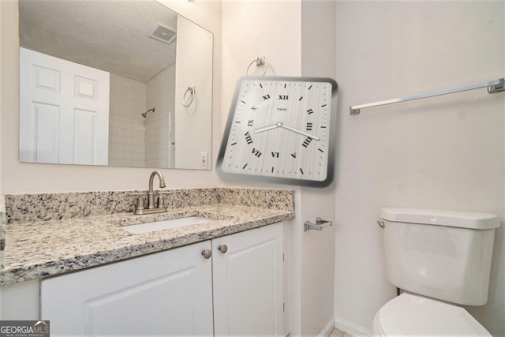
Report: 8:18
